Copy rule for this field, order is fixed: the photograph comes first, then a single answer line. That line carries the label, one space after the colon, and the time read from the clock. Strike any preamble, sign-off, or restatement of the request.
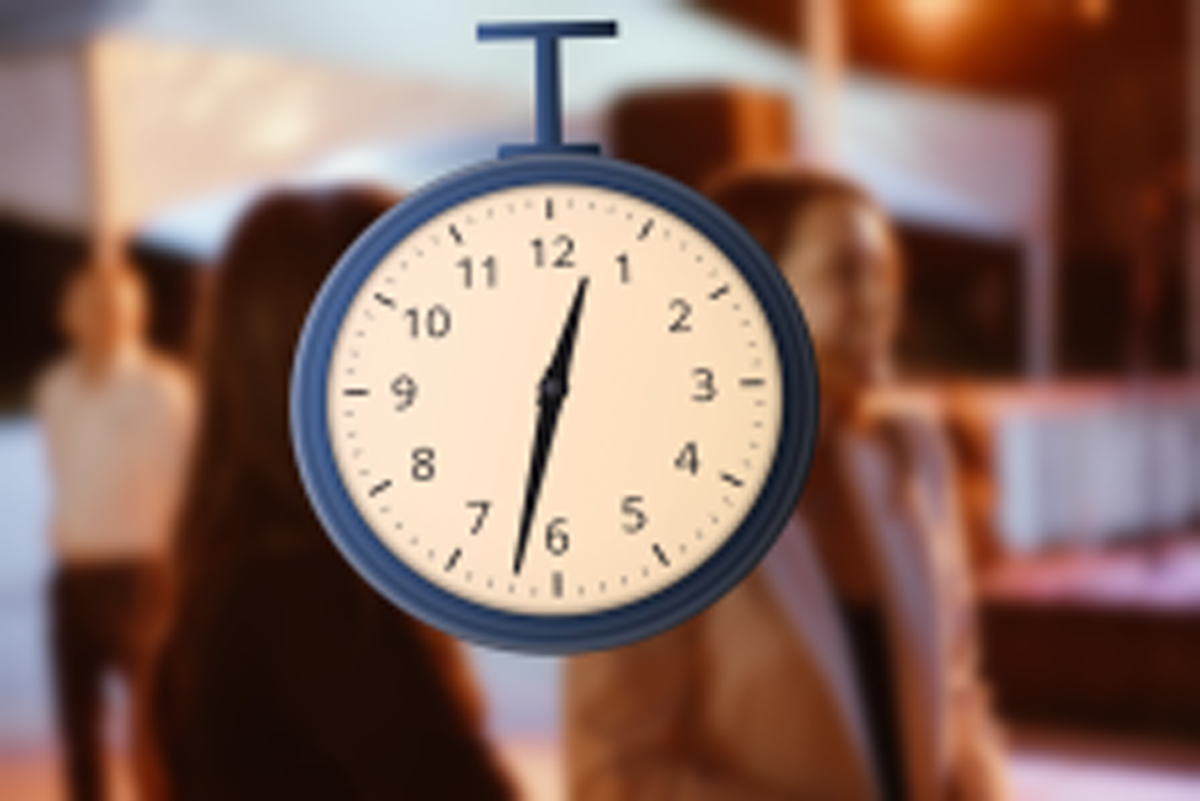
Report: 12:32
